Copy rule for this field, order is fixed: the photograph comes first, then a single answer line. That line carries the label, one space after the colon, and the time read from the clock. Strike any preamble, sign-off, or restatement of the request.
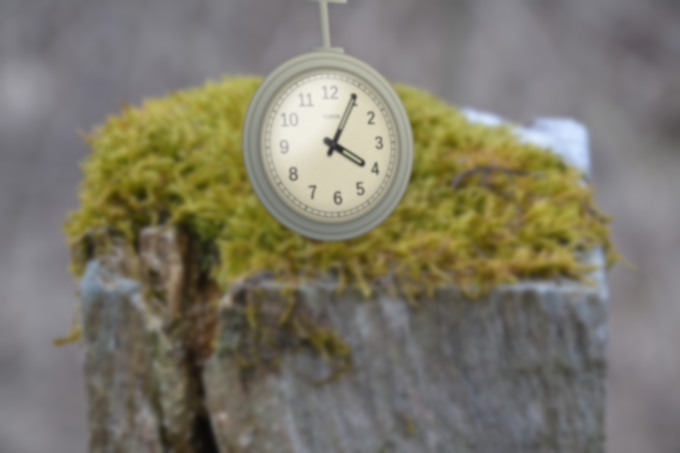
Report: 4:05
